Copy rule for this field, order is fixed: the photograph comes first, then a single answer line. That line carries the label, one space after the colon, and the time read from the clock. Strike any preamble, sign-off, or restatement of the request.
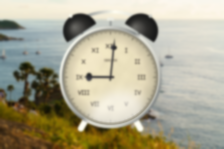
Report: 9:01
